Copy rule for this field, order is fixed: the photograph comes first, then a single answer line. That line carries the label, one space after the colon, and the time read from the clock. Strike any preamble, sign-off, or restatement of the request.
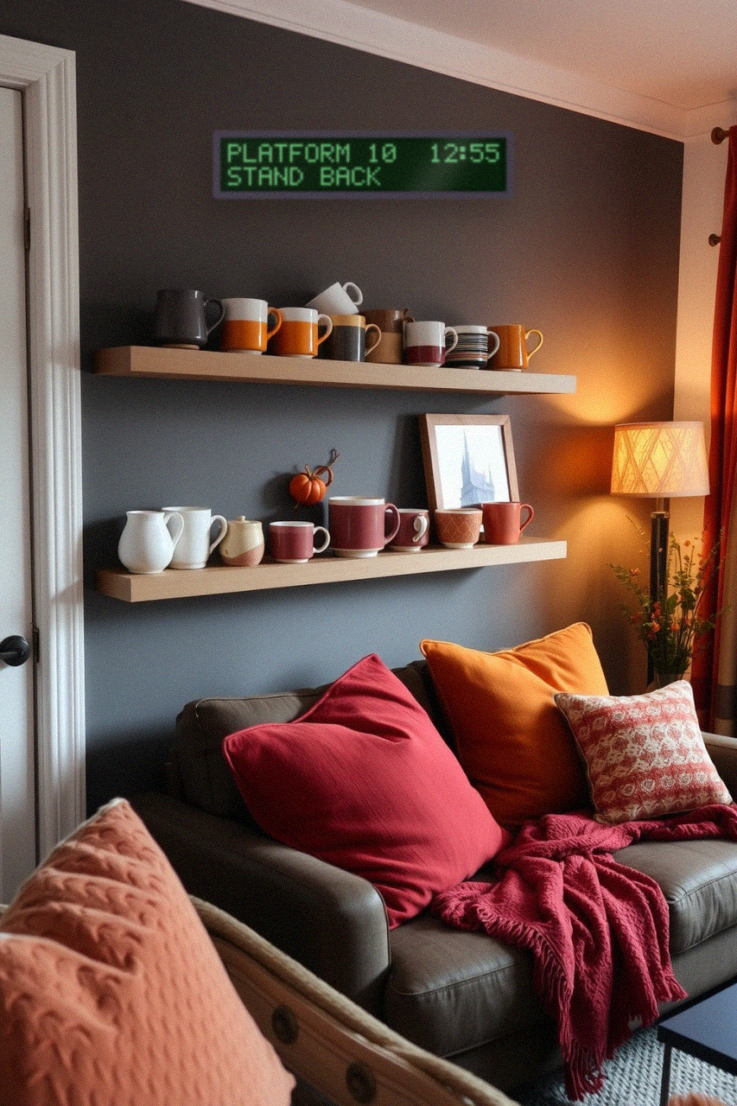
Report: 12:55
